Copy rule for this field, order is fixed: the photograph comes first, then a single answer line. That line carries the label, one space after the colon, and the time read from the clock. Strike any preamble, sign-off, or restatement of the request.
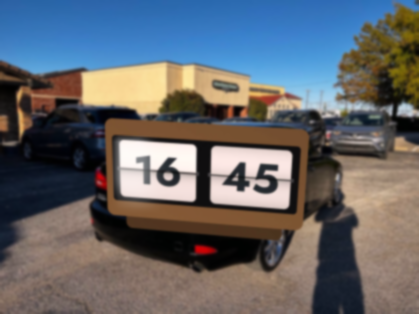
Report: 16:45
